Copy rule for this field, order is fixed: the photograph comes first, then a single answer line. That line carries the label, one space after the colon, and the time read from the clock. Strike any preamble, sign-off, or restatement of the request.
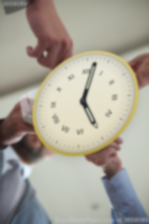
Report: 5:02
